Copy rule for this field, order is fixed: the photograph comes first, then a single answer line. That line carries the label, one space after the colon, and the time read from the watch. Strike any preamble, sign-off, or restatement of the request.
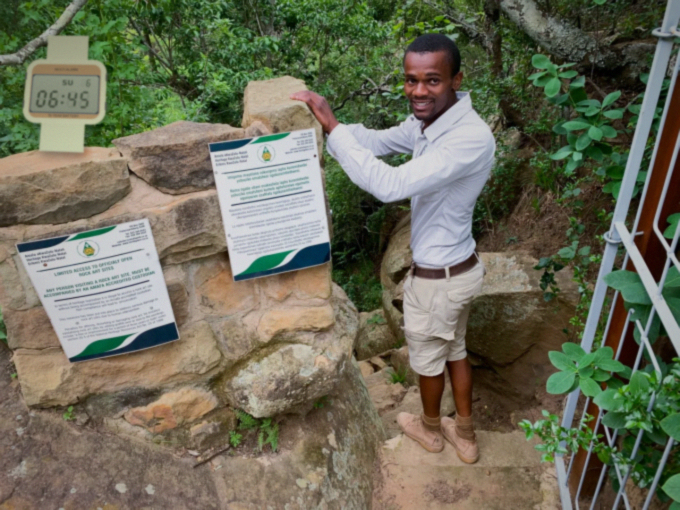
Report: 6:45
